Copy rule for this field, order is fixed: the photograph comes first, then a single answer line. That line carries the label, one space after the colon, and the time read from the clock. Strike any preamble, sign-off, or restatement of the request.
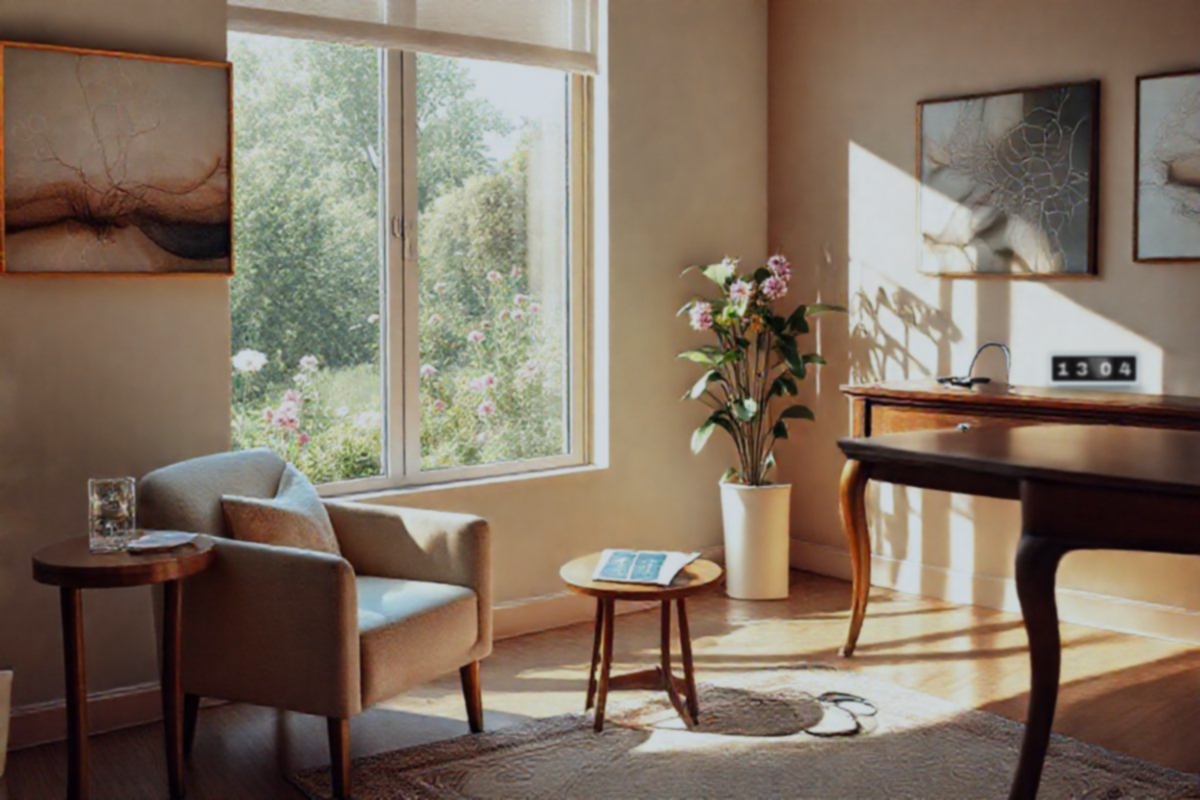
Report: 13:04
